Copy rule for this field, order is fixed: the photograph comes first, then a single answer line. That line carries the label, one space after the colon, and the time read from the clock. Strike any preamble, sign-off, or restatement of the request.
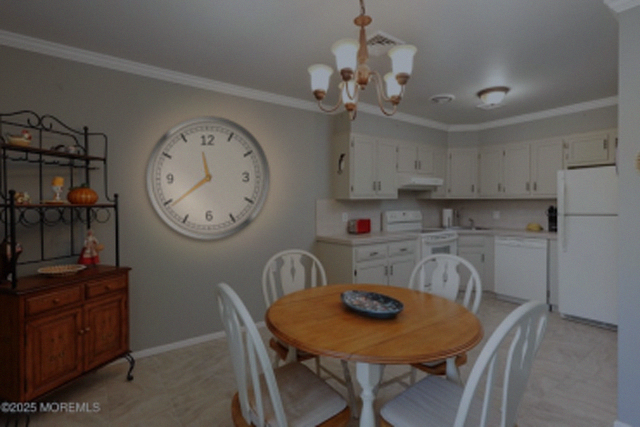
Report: 11:39
